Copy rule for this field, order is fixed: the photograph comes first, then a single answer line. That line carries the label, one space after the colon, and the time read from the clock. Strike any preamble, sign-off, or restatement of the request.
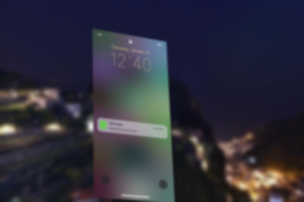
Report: 12:40
